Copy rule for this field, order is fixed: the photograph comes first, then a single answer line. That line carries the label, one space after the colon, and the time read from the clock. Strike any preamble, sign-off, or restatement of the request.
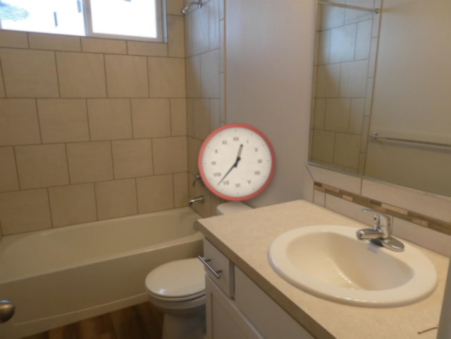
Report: 12:37
